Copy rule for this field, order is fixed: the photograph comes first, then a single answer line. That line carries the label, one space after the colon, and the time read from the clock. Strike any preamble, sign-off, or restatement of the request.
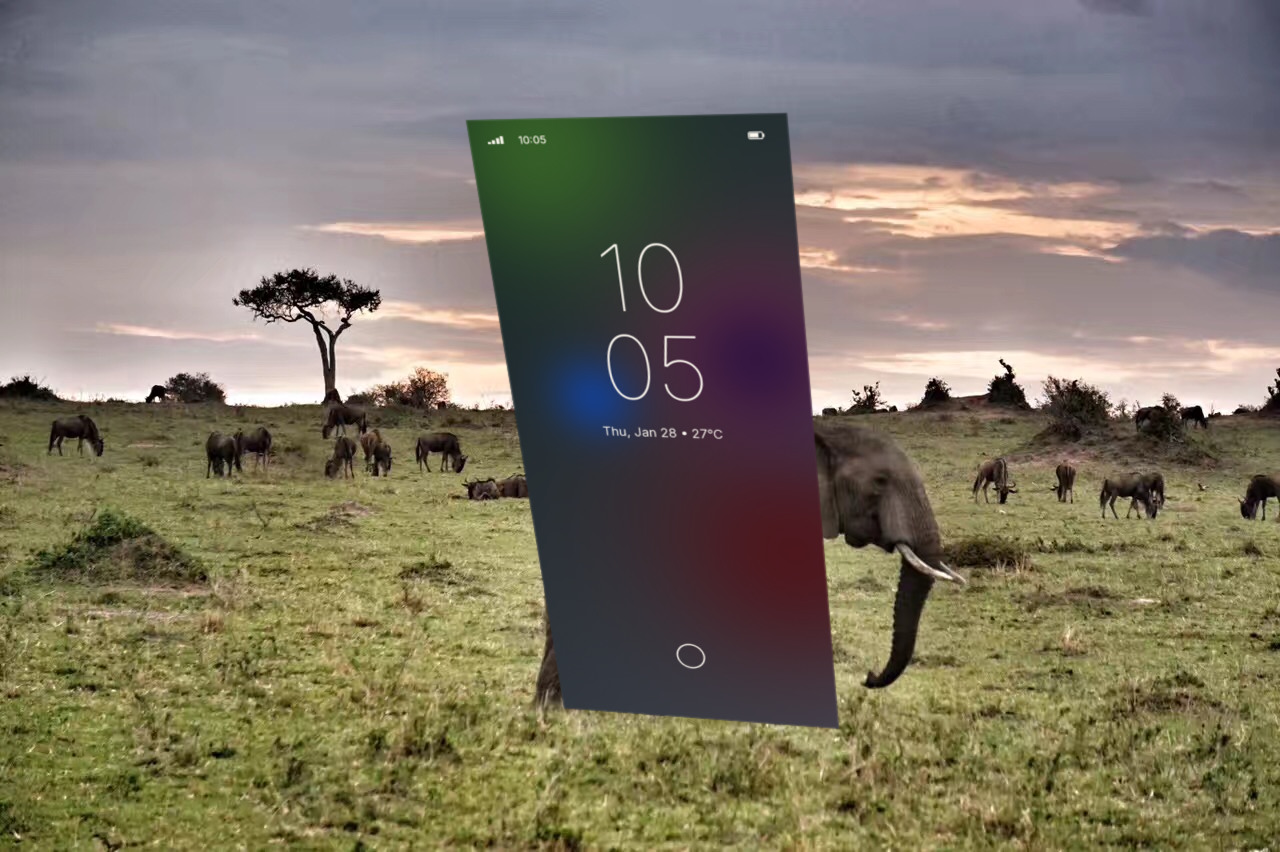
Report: 10:05
